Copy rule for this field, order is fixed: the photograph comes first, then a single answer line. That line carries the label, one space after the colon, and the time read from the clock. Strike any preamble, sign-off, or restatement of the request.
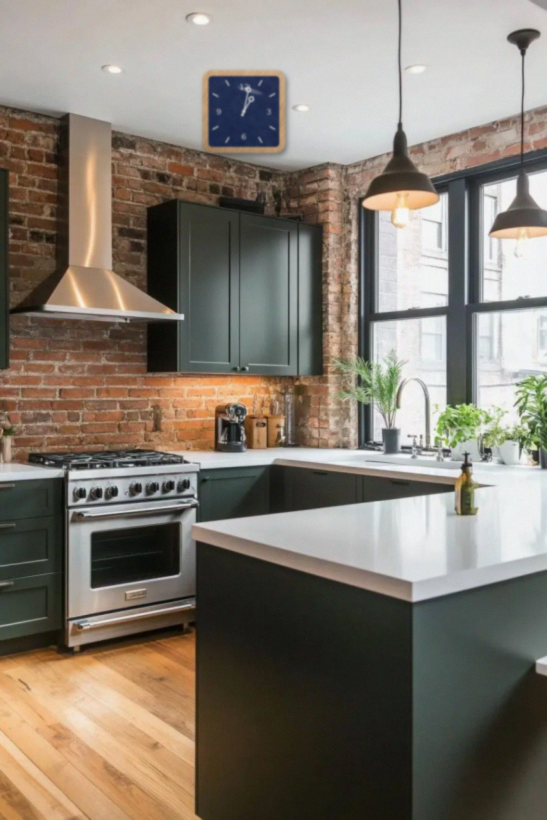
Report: 1:02
